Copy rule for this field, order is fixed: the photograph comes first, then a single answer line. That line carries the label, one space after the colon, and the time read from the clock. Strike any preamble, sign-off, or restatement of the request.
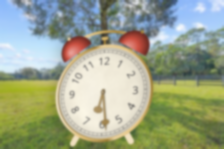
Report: 6:29
